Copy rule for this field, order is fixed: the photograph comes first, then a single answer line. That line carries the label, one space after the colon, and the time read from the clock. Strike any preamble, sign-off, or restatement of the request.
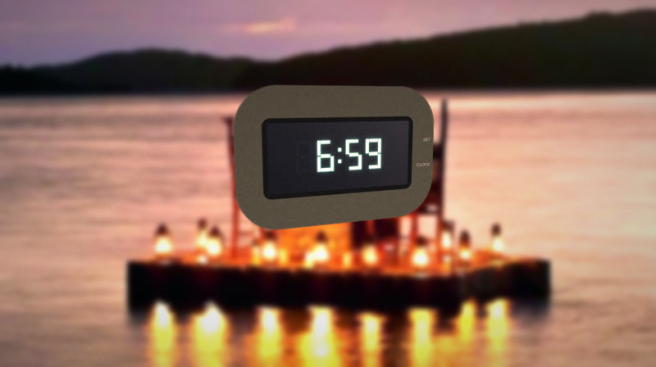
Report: 6:59
